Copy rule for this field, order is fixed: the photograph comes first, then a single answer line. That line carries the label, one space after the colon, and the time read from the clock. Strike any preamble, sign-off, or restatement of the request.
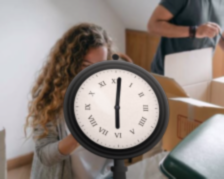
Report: 6:01
